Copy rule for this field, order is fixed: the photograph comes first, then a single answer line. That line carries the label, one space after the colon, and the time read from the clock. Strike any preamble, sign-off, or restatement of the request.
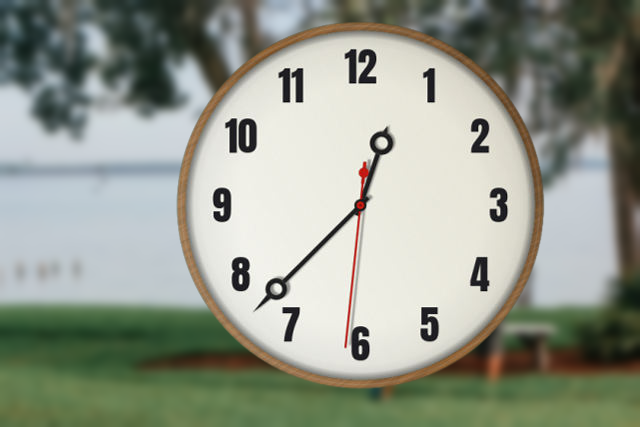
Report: 12:37:31
